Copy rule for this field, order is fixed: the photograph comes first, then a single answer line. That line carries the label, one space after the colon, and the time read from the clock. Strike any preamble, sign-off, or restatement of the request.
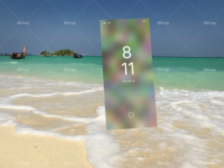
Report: 8:11
